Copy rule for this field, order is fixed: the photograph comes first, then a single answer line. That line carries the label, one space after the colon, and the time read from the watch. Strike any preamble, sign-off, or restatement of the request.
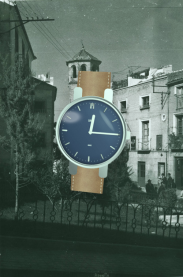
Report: 12:15
